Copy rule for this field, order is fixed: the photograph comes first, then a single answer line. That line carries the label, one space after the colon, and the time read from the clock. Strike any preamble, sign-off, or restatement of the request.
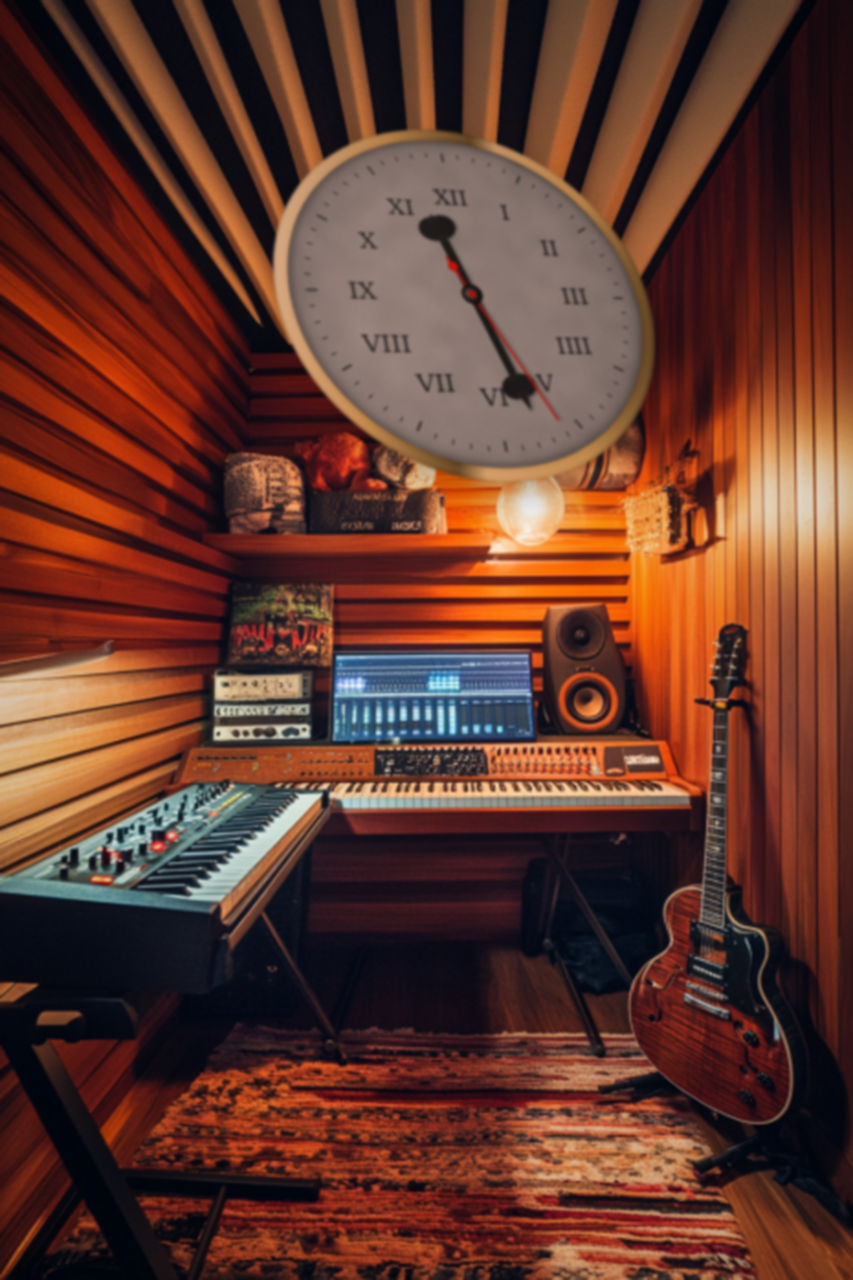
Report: 11:27:26
